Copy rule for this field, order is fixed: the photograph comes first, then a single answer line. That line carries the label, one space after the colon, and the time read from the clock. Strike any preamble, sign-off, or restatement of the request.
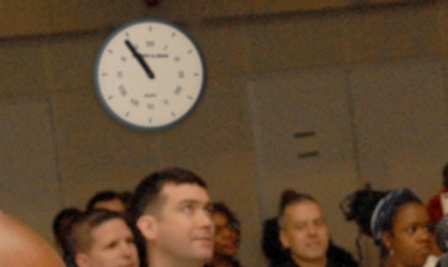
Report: 10:54
